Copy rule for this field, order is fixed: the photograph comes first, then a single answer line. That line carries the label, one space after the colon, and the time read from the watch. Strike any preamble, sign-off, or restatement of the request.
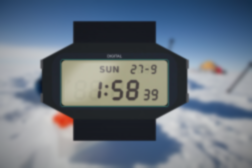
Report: 1:58:39
